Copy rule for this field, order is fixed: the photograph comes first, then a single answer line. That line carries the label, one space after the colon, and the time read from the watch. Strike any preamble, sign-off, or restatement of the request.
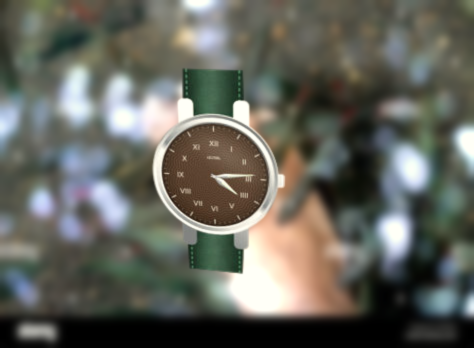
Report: 4:14
